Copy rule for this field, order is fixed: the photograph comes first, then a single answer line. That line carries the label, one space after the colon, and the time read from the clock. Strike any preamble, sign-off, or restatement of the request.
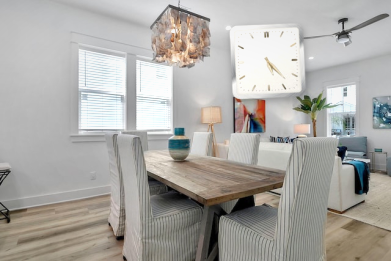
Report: 5:23
